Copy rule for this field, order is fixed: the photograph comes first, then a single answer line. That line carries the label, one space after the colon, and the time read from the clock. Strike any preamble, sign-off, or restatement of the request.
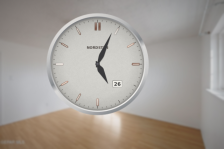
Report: 5:04
